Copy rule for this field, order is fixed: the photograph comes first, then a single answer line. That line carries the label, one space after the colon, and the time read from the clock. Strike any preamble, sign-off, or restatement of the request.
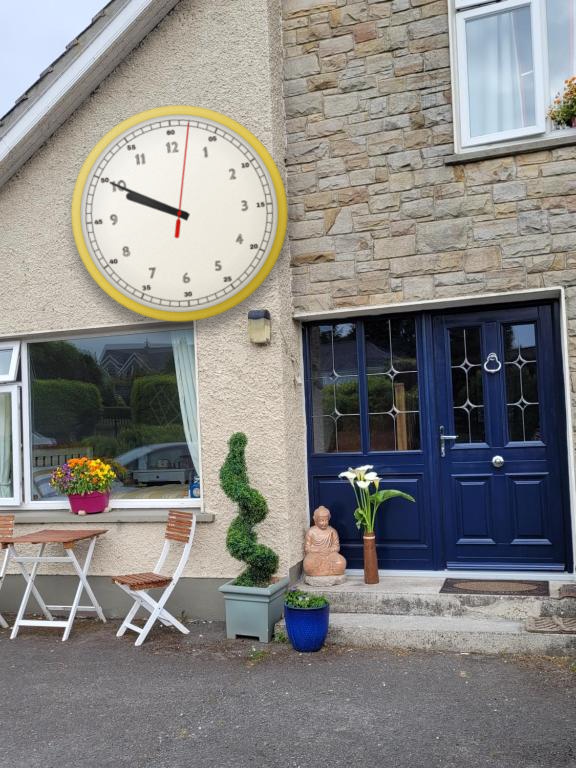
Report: 9:50:02
